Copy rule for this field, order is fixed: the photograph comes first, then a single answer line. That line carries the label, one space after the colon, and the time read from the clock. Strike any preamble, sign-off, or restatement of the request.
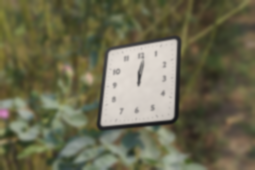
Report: 12:01
